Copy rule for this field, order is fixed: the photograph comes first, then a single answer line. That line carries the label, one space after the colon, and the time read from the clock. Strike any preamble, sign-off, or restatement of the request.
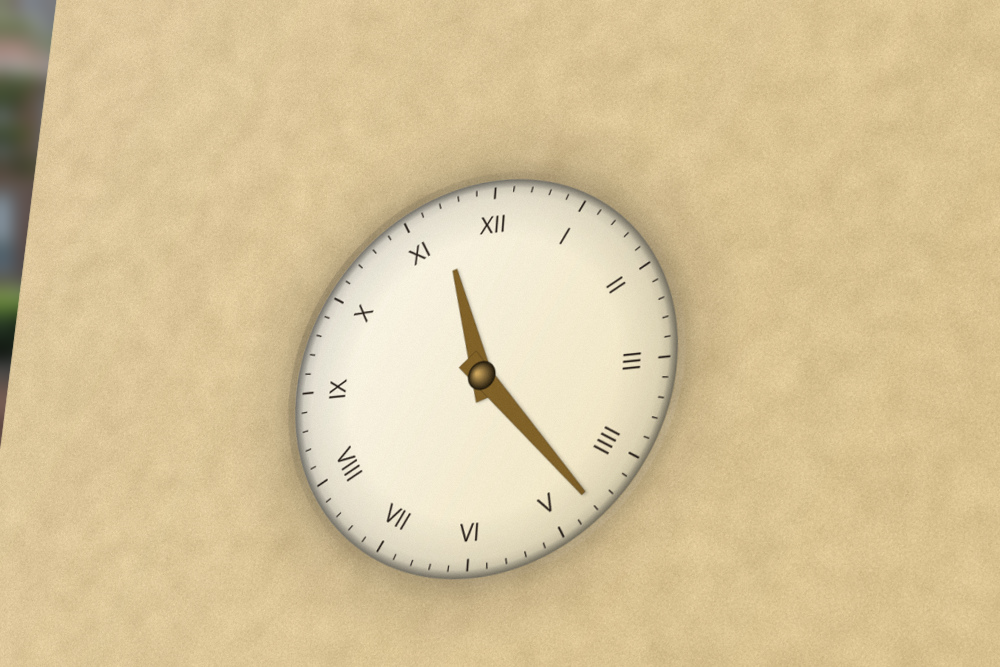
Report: 11:23
